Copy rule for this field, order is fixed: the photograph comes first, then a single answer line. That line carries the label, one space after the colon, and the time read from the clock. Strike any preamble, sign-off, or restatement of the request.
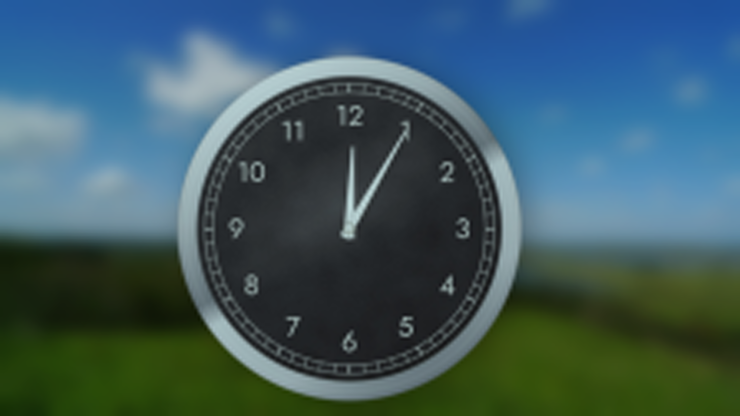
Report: 12:05
